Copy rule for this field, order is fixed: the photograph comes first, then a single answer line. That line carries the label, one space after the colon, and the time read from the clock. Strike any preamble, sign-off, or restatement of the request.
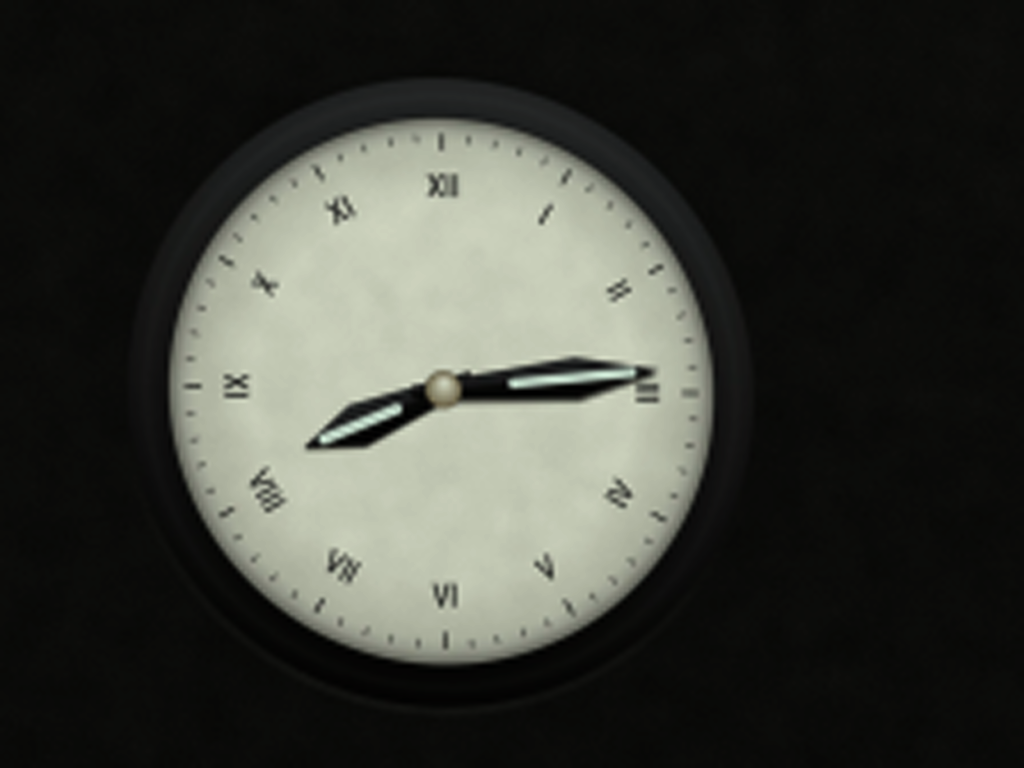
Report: 8:14
